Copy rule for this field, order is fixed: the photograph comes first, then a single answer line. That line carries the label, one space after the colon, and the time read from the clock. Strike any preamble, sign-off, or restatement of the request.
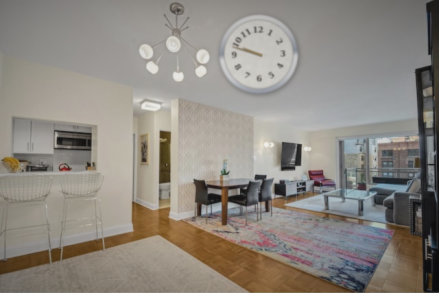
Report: 9:48
